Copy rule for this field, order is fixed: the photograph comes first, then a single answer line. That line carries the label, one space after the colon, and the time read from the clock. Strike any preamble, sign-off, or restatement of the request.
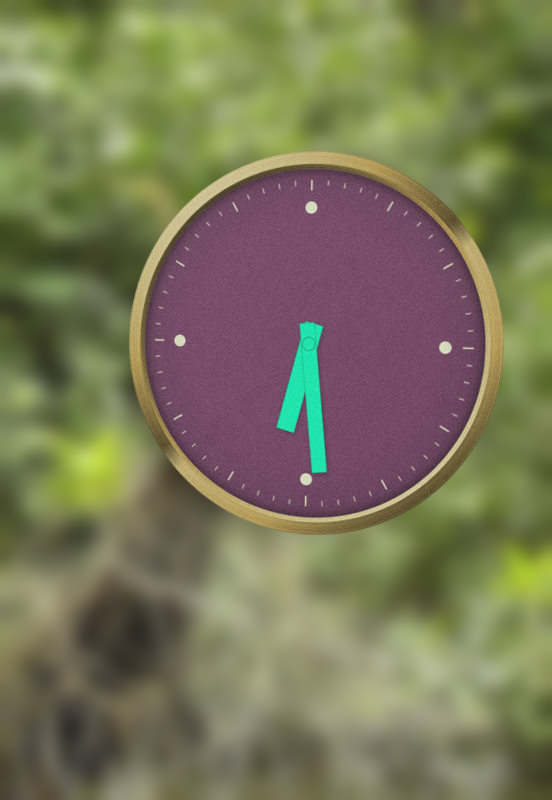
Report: 6:29
